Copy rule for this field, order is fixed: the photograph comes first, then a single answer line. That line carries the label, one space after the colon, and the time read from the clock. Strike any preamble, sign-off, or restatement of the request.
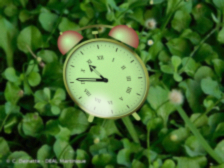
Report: 10:46
